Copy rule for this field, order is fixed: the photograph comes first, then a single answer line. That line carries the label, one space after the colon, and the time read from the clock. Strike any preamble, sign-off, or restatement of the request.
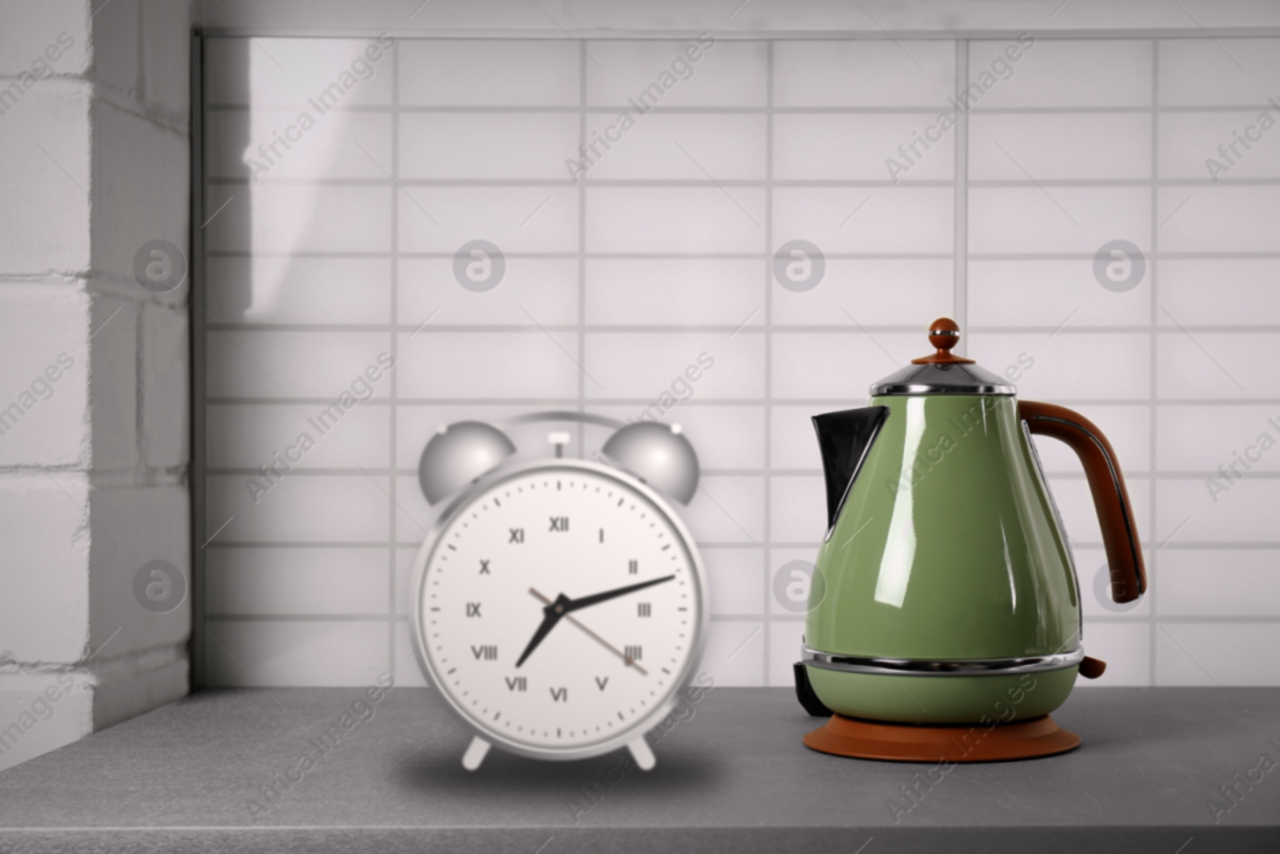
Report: 7:12:21
